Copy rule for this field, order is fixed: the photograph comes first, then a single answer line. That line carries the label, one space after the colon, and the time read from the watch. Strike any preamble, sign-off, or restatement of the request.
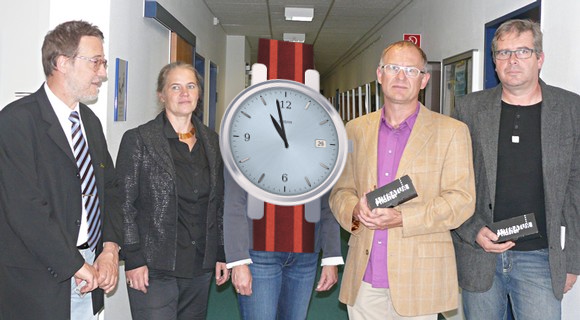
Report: 10:58
